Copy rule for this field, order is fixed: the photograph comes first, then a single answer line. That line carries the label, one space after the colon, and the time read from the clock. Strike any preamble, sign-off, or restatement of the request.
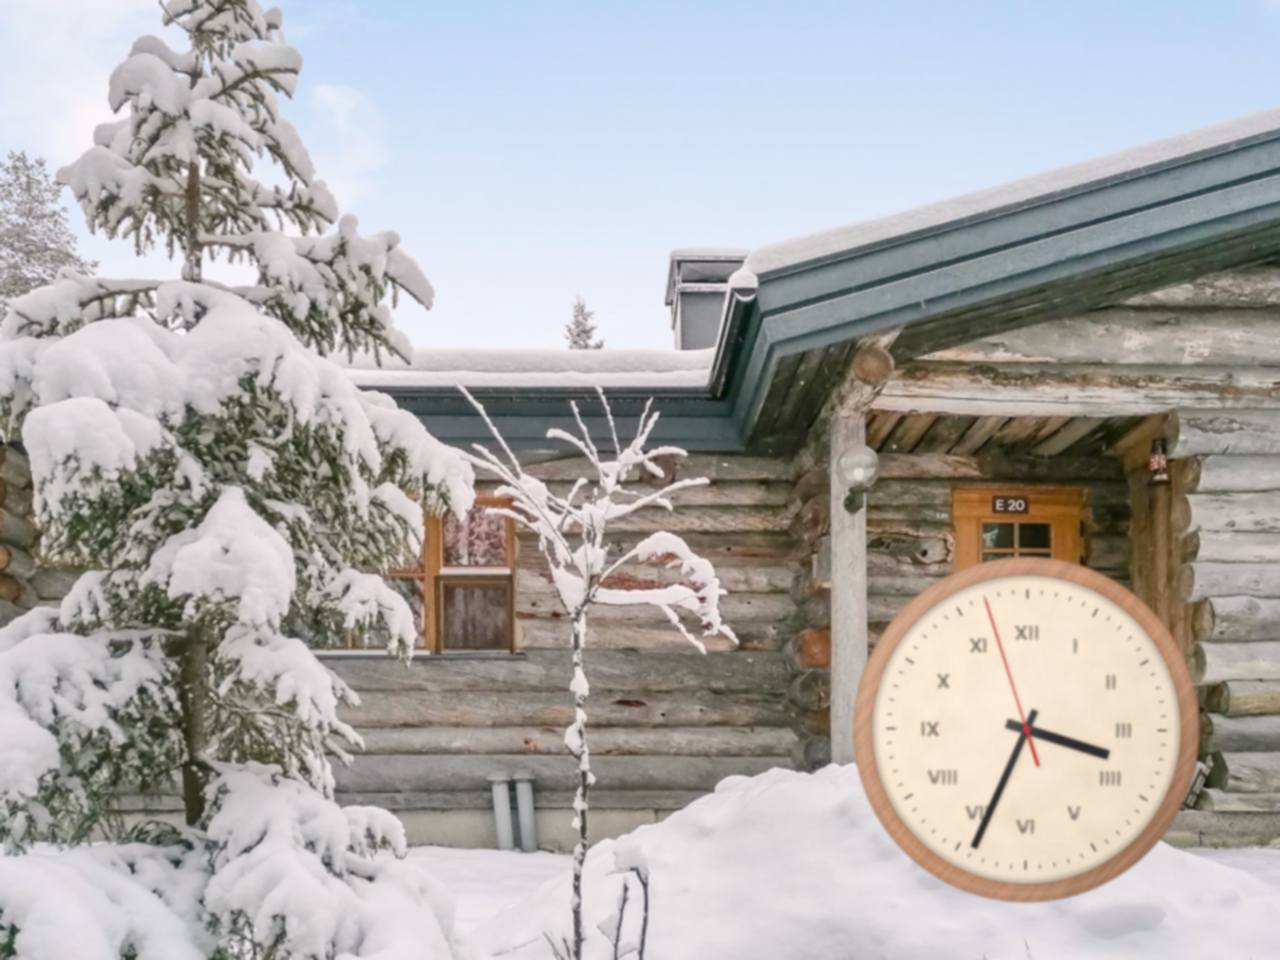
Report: 3:33:57
